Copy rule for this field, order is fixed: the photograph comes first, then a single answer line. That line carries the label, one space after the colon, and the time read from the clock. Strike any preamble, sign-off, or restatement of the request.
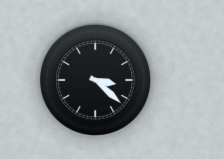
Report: 3:22
